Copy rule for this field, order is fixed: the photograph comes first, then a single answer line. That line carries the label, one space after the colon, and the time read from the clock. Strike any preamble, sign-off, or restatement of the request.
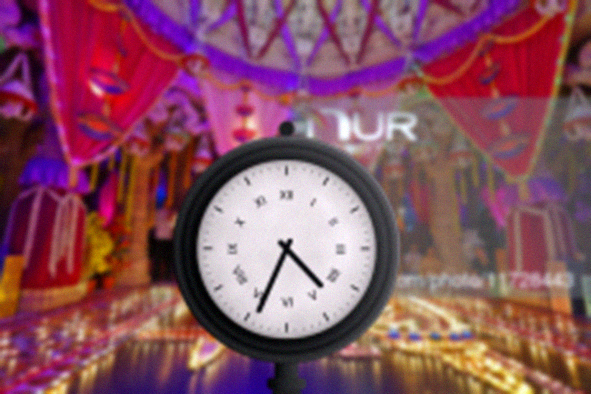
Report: 4:34
